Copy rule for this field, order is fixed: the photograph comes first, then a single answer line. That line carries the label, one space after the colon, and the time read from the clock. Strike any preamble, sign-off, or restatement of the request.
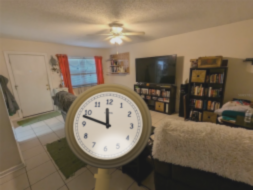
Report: 11:48
